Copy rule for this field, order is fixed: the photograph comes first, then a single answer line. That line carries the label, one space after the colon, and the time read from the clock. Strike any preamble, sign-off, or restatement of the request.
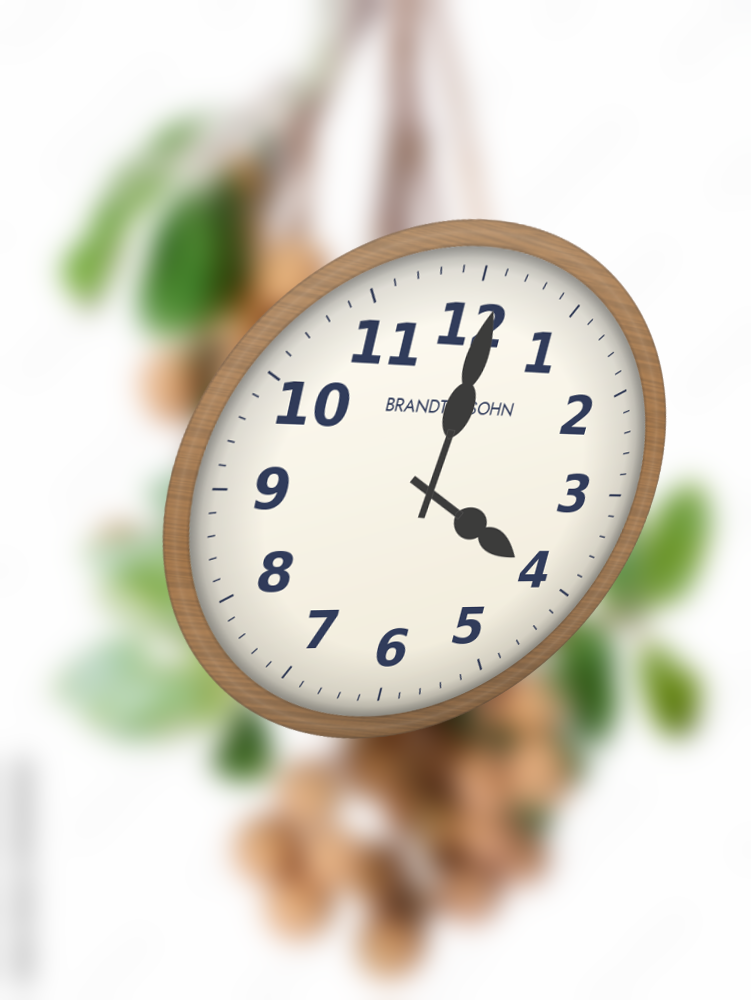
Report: 4:01
